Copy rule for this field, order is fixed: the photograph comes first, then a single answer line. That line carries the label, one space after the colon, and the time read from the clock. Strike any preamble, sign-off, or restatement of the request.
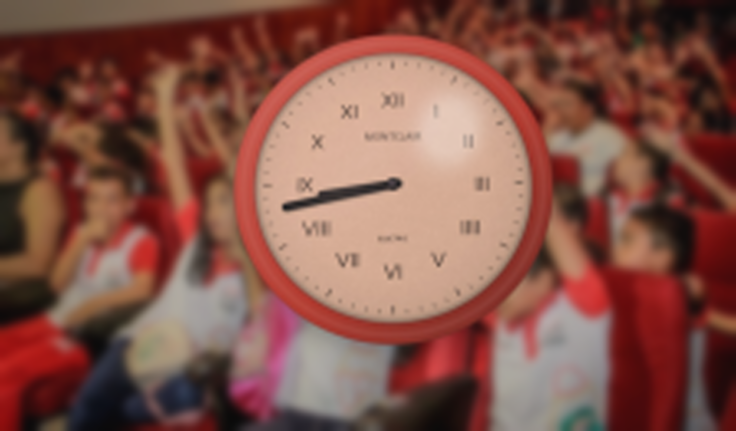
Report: 8:43
